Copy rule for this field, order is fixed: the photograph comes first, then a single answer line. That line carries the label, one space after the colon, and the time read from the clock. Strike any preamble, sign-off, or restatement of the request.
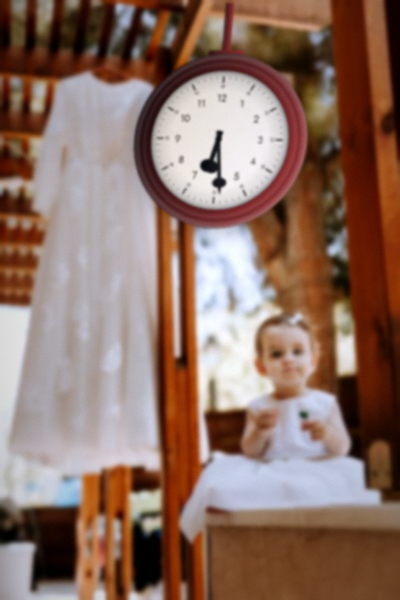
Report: 6:29
